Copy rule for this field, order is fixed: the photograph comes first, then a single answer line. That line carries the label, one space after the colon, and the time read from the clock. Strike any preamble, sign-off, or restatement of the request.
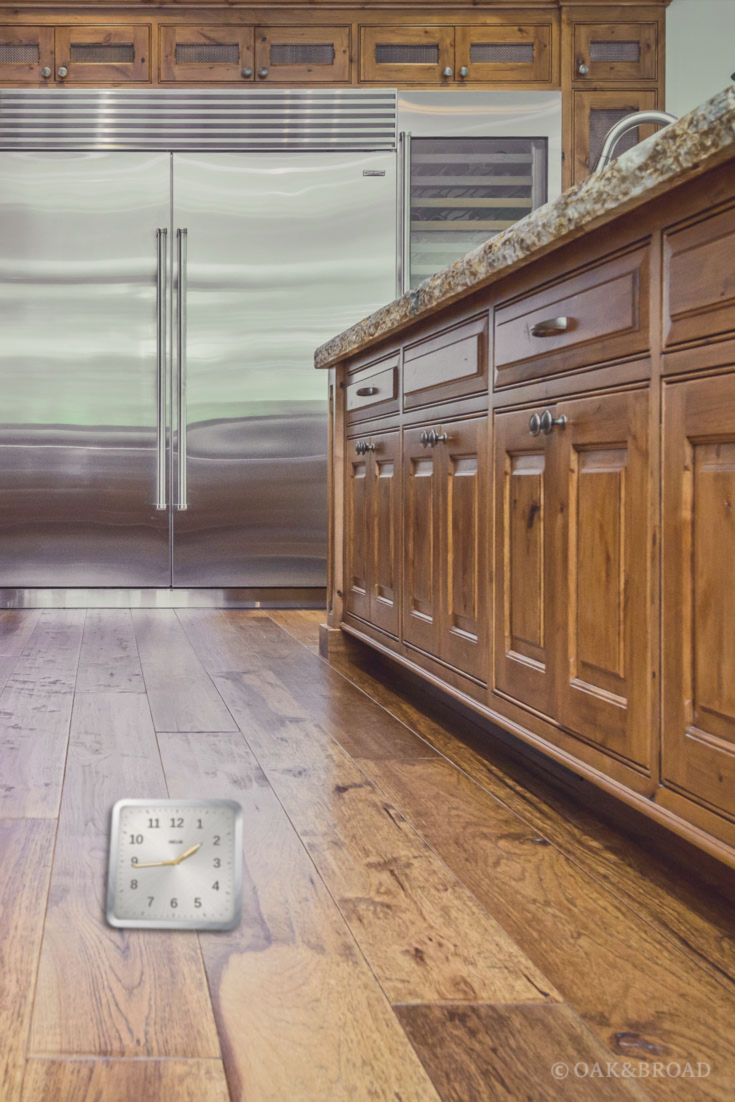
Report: 1:44
